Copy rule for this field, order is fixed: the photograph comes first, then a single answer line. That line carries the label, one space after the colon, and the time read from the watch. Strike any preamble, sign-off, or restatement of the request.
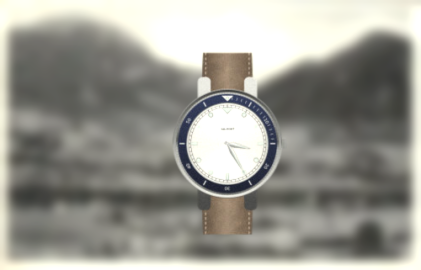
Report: 3:25
